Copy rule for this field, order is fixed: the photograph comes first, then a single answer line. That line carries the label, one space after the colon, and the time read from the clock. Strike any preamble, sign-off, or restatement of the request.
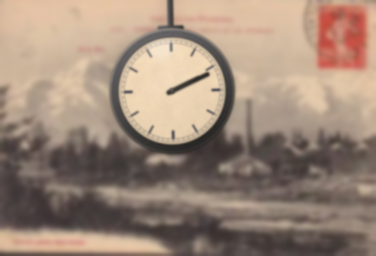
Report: 2:11
